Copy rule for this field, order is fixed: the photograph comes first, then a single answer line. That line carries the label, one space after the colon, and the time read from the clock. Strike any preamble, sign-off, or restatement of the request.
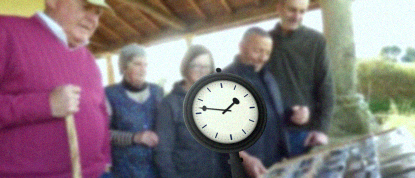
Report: 1:47
